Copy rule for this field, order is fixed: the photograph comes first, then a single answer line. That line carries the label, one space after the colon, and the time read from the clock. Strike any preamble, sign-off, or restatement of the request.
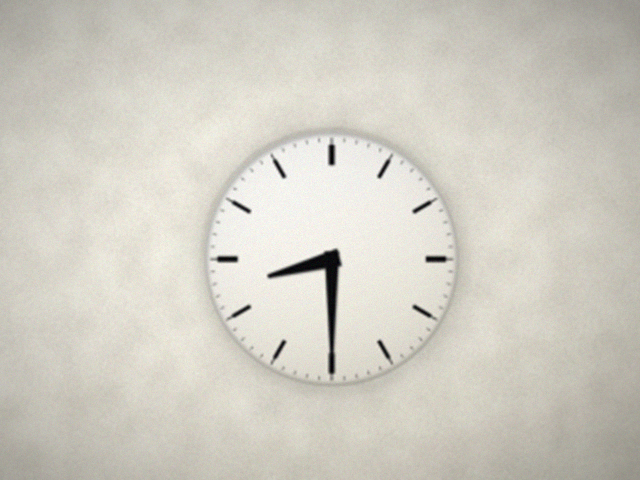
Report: 8:30
